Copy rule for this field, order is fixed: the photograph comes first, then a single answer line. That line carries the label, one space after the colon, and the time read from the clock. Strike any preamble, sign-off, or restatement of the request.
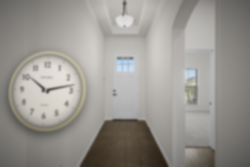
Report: 10:13
